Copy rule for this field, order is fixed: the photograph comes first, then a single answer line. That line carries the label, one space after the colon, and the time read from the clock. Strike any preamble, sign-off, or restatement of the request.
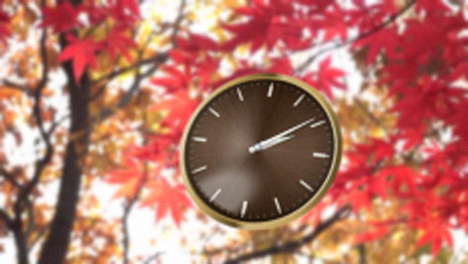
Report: 2:09
